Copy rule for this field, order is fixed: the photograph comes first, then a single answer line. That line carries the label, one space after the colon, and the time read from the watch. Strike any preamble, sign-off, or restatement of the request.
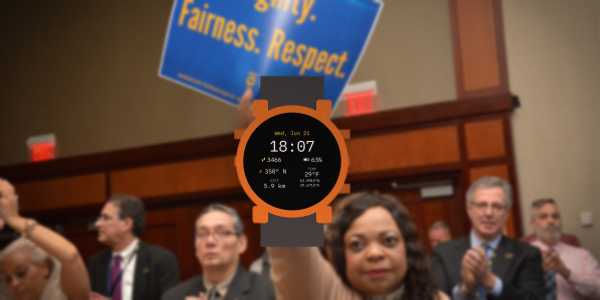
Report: 18:07
